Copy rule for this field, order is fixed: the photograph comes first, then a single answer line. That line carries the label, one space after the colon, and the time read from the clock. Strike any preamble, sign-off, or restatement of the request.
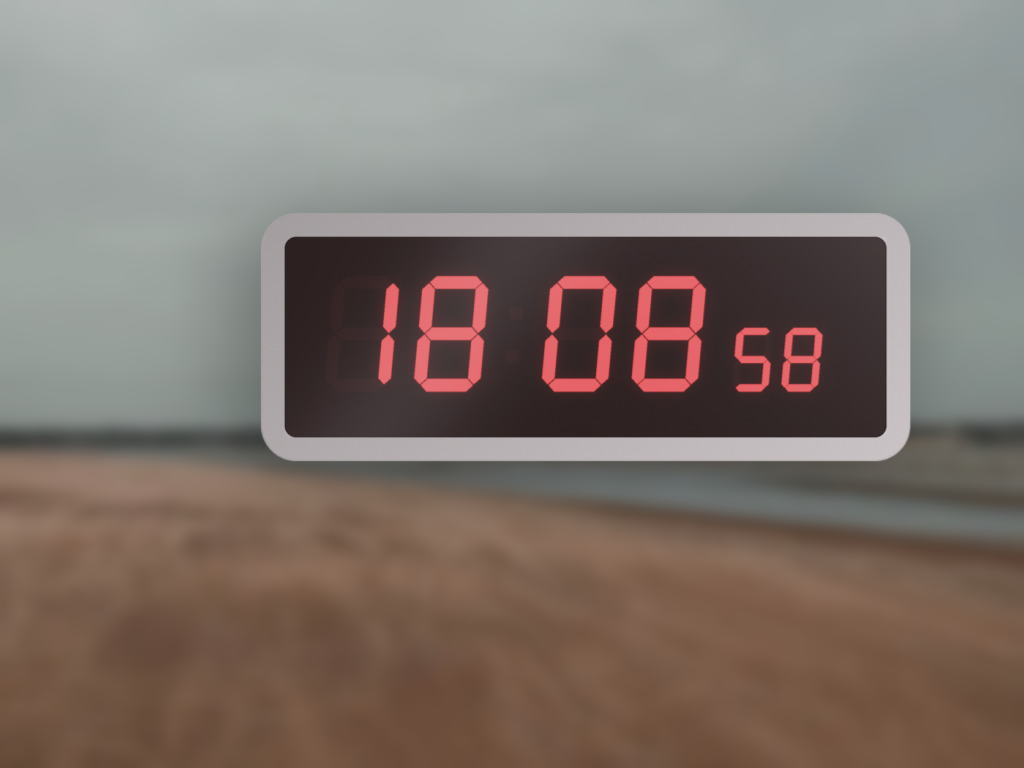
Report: 18:08:58
